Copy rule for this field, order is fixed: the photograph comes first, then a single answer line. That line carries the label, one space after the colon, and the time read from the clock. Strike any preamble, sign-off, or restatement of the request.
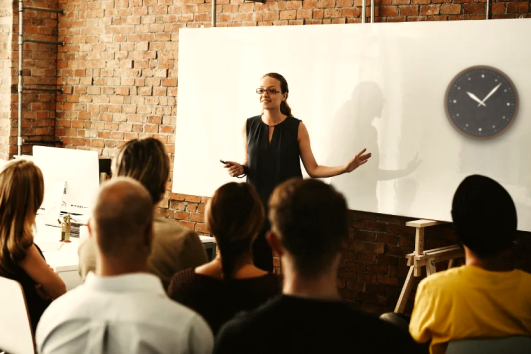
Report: 10:07
